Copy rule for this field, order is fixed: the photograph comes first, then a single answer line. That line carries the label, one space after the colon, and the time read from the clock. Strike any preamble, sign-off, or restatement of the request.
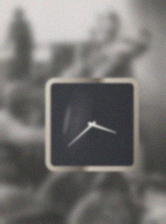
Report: 3:38
